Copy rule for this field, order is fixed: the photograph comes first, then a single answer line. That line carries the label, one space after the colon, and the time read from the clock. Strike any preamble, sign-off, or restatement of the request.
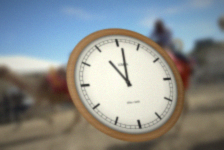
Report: 11:01
